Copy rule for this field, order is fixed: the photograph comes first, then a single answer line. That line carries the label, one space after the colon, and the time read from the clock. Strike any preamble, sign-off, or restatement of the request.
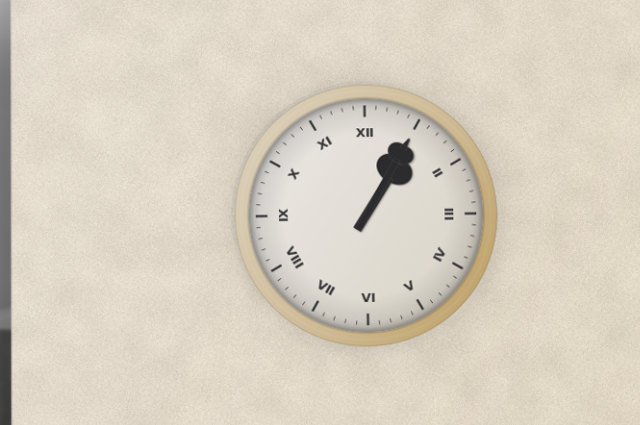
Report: 1:05
